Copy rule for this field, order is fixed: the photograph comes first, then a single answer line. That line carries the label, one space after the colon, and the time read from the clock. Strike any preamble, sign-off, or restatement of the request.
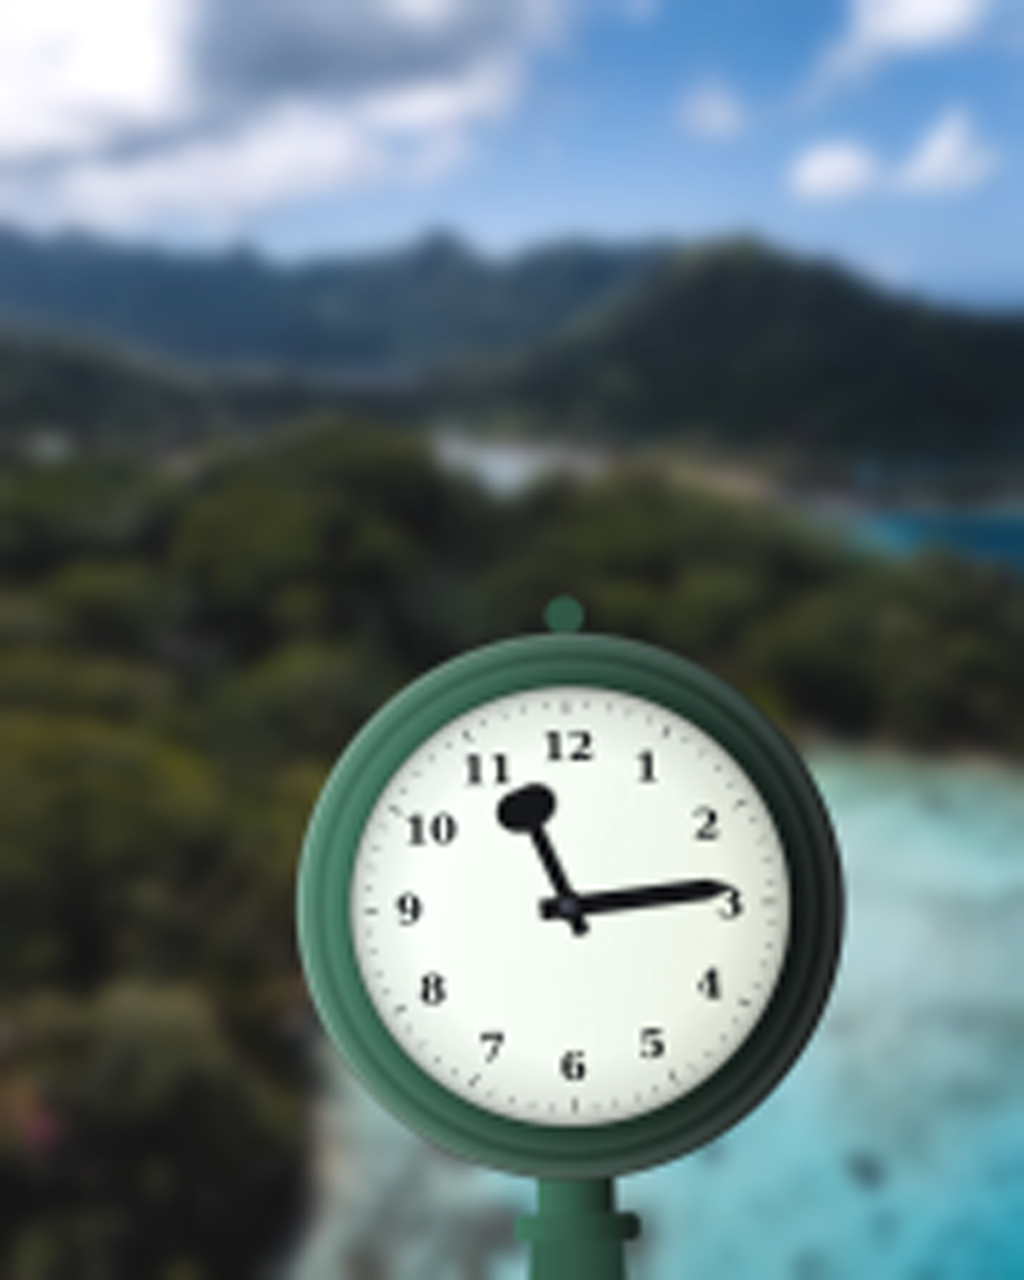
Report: 11:14
